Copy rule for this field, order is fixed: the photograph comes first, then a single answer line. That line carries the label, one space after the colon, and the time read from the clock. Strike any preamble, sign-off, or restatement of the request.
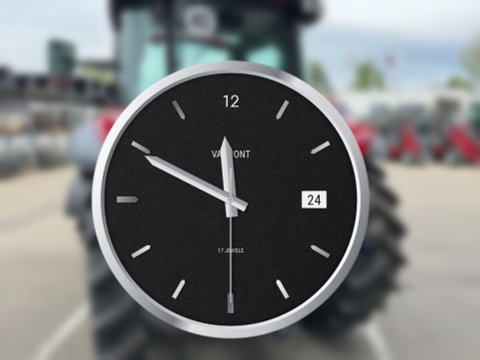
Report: 11:49:30
